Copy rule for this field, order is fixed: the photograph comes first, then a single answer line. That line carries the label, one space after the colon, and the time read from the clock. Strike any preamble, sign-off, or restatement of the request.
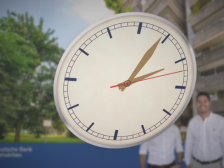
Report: 2:04:12
